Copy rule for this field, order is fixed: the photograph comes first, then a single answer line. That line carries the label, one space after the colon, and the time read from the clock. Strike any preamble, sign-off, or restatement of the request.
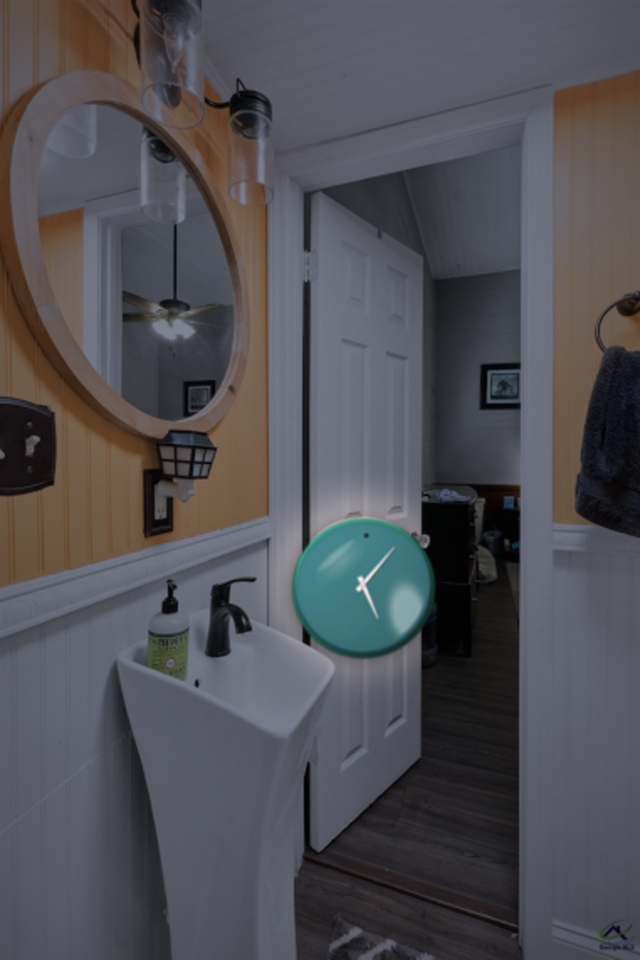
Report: 5:06
